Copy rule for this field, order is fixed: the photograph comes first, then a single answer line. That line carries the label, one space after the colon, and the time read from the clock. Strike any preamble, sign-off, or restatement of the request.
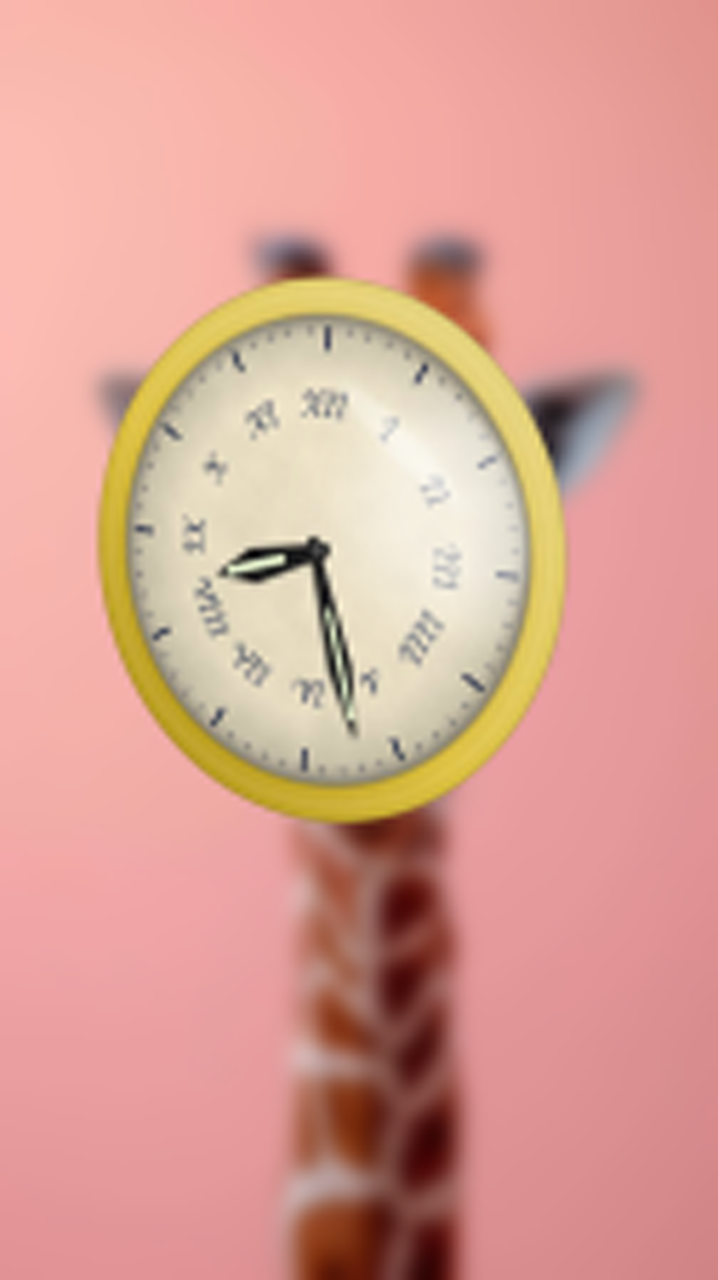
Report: 8:27
